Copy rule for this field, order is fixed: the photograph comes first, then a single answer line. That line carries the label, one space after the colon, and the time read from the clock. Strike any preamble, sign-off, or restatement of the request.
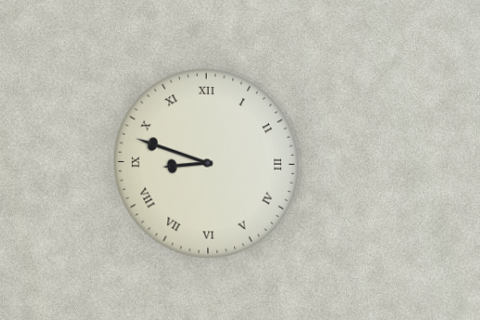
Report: 8:48
